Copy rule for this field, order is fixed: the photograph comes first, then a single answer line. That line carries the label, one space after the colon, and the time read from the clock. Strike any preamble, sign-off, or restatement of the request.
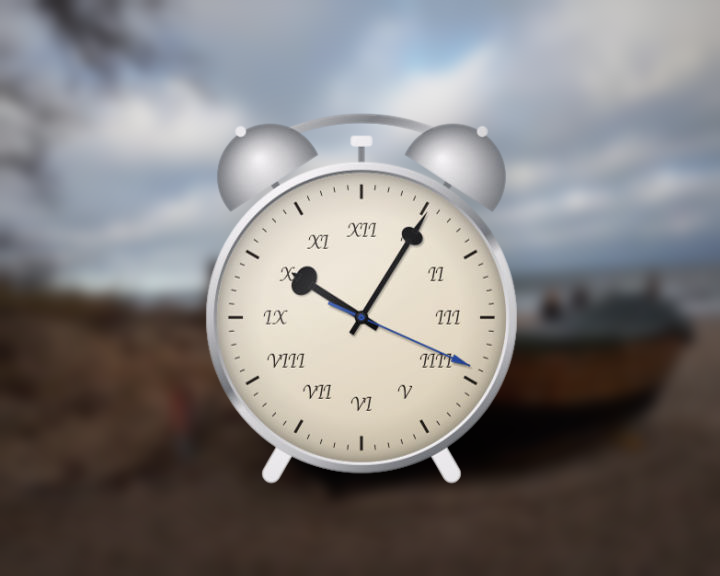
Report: 10:05:19
